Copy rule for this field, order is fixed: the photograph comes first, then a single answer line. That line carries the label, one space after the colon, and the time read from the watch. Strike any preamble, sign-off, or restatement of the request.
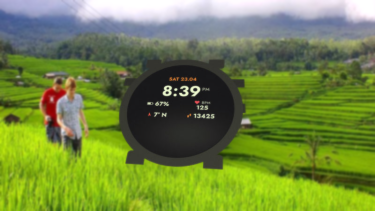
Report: 8:39
